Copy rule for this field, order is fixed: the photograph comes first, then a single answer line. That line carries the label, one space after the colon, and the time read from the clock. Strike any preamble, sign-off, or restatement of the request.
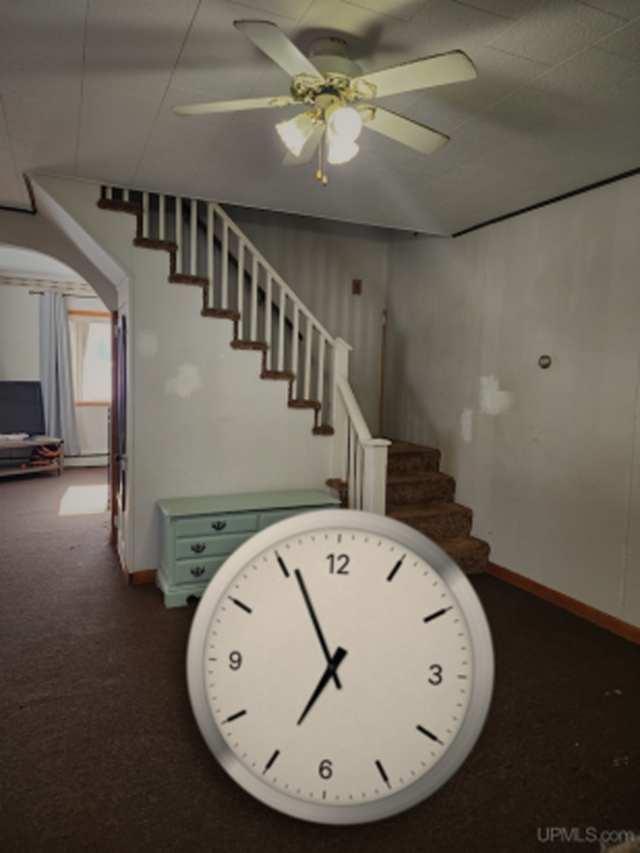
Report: 6:56
